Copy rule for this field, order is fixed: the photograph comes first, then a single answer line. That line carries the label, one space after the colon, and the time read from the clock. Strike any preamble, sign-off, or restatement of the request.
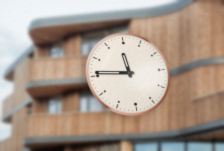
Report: 11:46
